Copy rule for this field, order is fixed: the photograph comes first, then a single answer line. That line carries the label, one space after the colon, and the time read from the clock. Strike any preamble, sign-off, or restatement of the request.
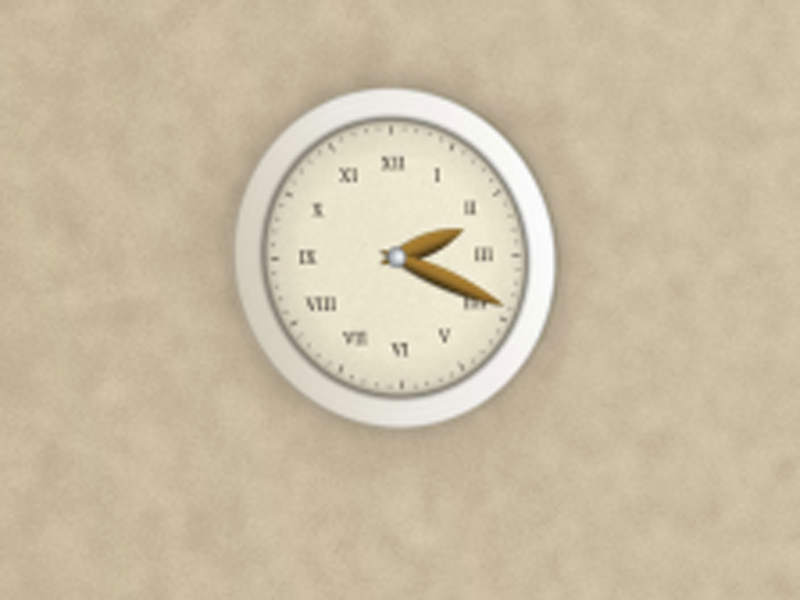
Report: 2:19
